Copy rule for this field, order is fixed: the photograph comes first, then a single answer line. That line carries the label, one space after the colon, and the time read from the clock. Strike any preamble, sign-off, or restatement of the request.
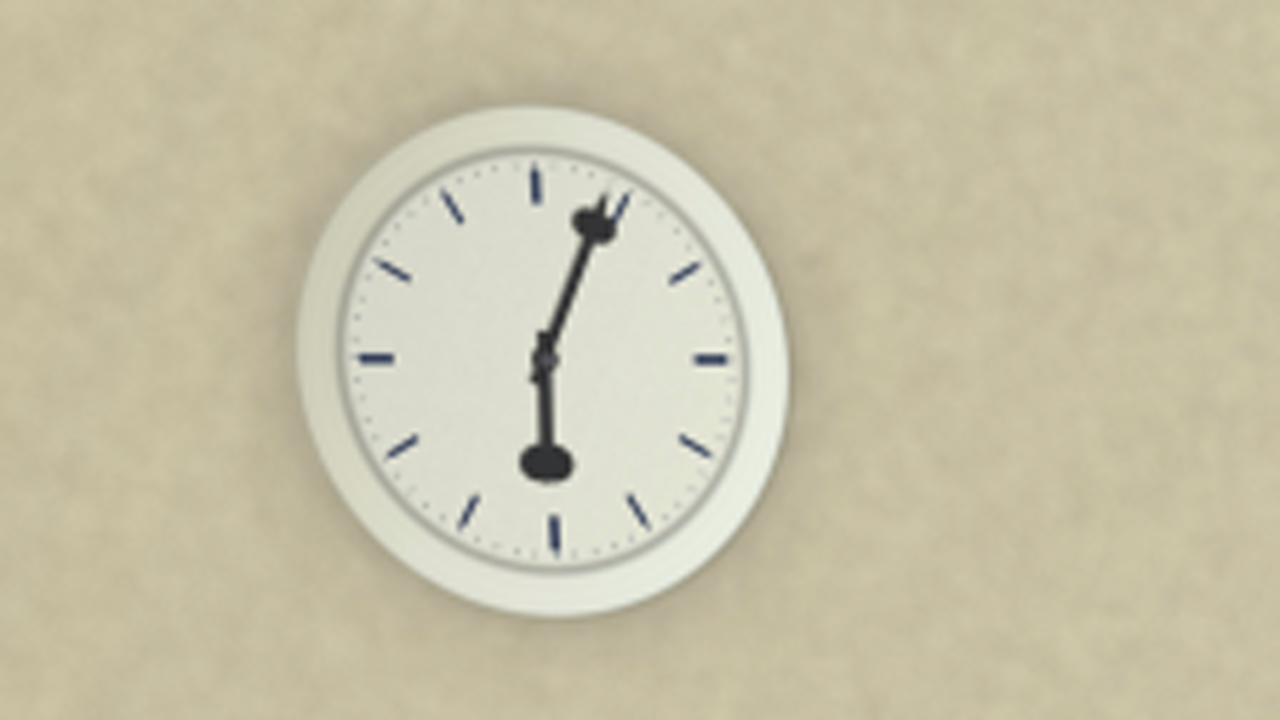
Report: 6:04
